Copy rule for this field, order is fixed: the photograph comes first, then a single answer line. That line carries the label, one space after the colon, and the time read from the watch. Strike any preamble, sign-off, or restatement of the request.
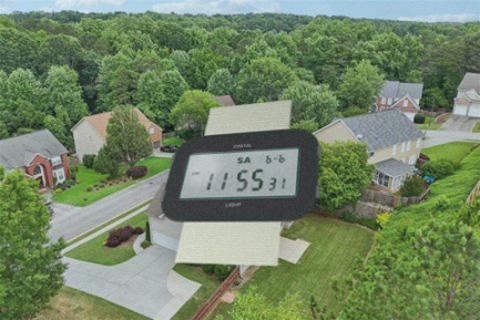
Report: 11:55:31
